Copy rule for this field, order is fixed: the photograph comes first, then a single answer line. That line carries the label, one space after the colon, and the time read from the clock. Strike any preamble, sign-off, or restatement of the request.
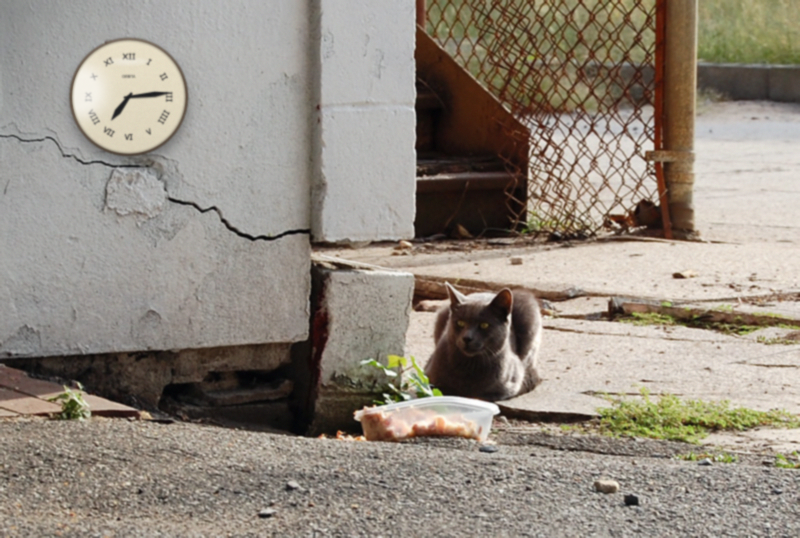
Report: 7:14
